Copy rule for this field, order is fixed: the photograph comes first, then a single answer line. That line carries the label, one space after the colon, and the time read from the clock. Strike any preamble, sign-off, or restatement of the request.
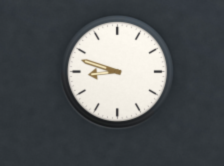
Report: 8:48
